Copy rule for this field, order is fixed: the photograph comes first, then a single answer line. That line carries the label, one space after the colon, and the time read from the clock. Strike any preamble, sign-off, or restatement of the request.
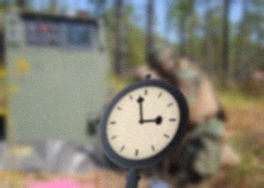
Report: 2:58
